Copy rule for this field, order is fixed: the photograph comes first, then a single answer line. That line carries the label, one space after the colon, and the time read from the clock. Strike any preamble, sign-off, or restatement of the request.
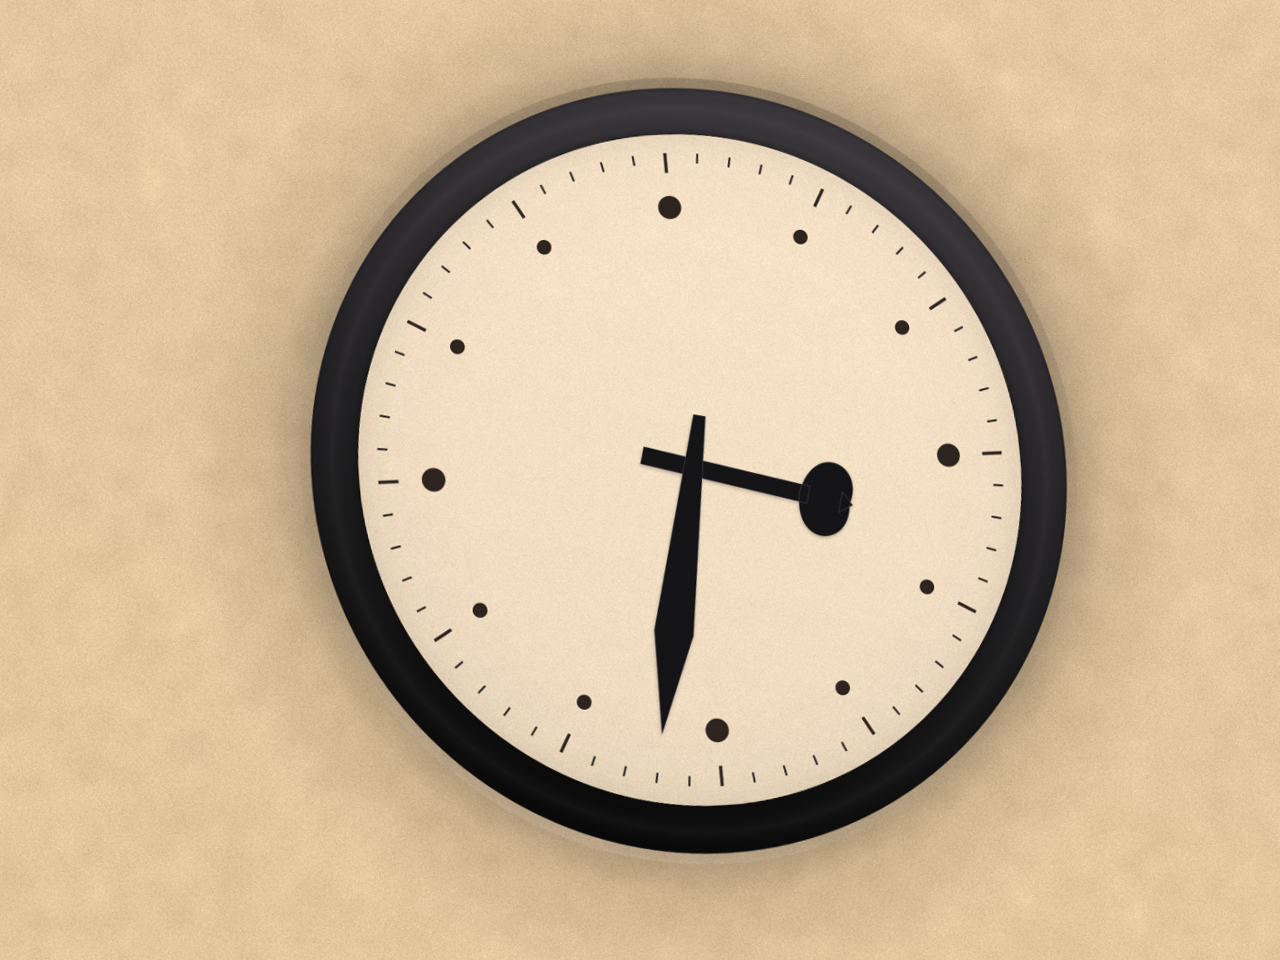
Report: 3:32
